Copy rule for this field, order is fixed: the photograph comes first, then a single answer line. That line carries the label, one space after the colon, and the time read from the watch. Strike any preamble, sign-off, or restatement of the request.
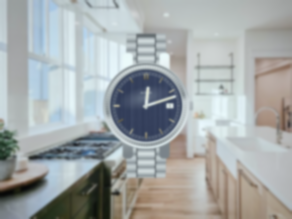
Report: 12:12
